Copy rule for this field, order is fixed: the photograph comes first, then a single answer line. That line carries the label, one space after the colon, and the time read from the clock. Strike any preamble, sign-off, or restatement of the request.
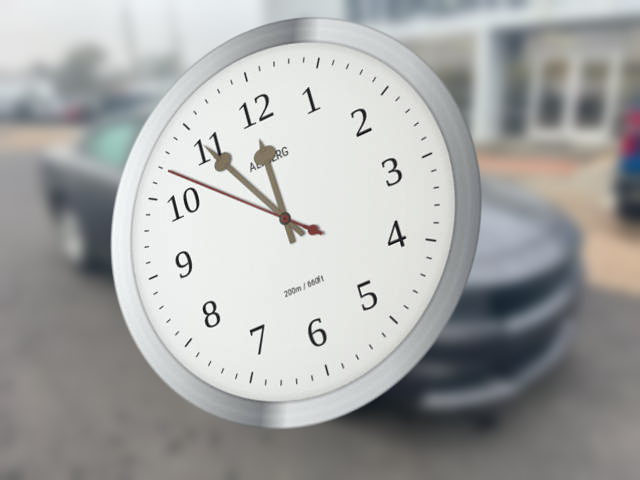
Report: 11:54:52
